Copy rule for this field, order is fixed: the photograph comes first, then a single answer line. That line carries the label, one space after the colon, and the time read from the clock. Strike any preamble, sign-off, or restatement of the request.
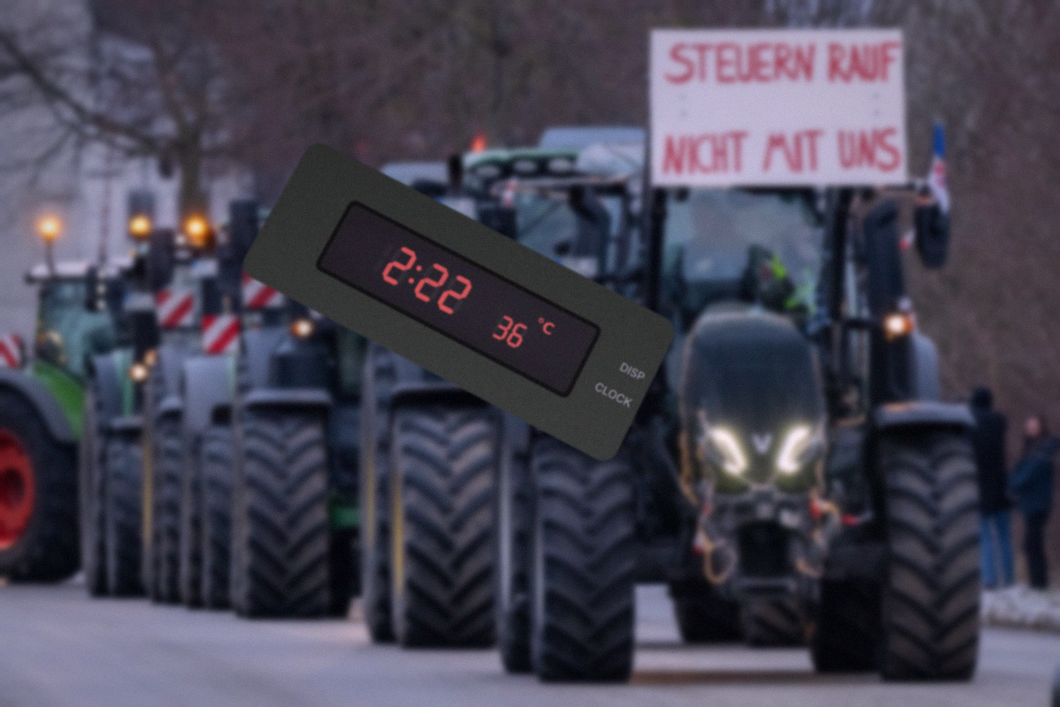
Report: 2:22
